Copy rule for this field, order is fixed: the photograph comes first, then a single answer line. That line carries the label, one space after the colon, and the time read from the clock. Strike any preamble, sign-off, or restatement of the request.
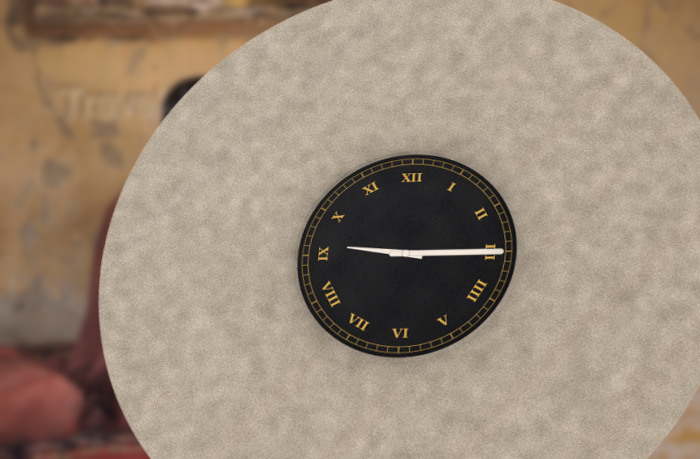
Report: 9:15
